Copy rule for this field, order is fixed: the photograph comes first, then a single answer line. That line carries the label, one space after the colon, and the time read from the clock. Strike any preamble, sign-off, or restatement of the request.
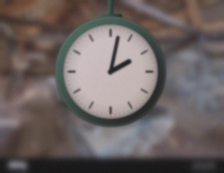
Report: 2:02
